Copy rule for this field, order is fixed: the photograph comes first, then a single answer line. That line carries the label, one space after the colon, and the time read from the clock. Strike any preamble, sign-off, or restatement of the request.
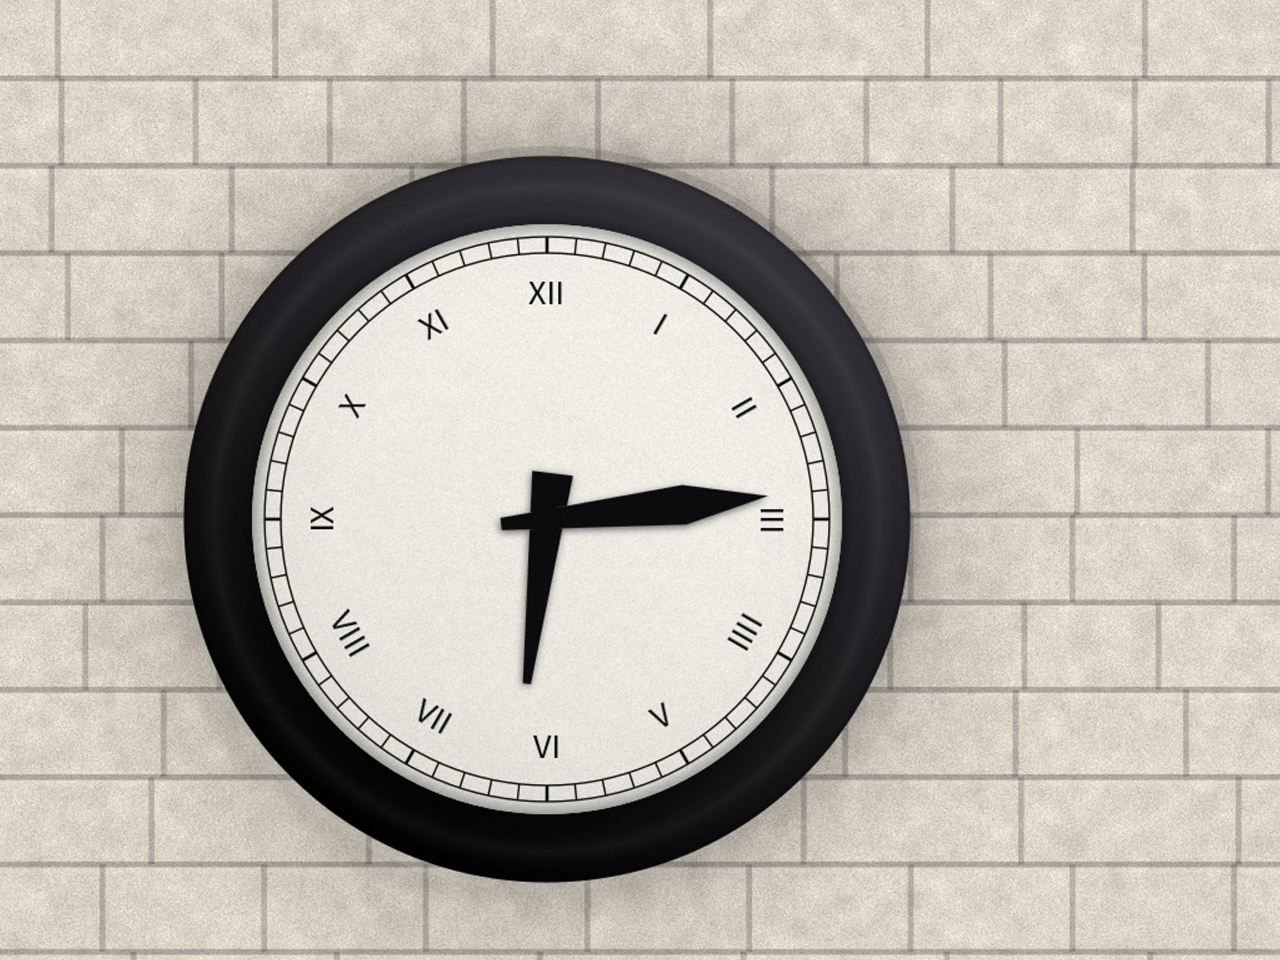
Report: 6:14
